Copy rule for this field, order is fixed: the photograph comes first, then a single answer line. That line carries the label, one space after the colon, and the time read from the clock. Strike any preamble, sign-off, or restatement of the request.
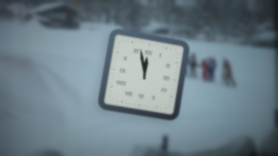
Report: 11:57
